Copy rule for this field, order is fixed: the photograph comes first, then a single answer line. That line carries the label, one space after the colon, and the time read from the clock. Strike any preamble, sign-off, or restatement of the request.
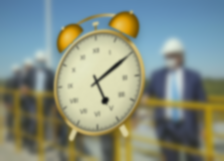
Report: 5:10
